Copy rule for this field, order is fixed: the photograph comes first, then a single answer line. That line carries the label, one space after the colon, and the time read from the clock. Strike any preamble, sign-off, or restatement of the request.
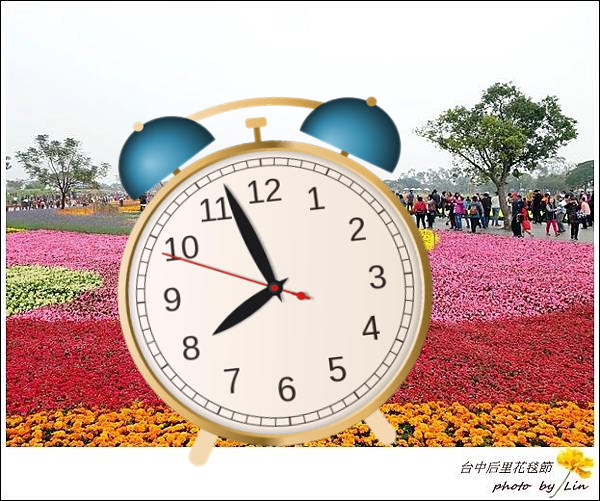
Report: 7:56:49
